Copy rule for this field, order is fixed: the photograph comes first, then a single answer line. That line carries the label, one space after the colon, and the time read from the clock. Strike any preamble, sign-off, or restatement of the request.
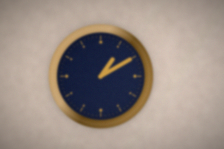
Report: 1:10
